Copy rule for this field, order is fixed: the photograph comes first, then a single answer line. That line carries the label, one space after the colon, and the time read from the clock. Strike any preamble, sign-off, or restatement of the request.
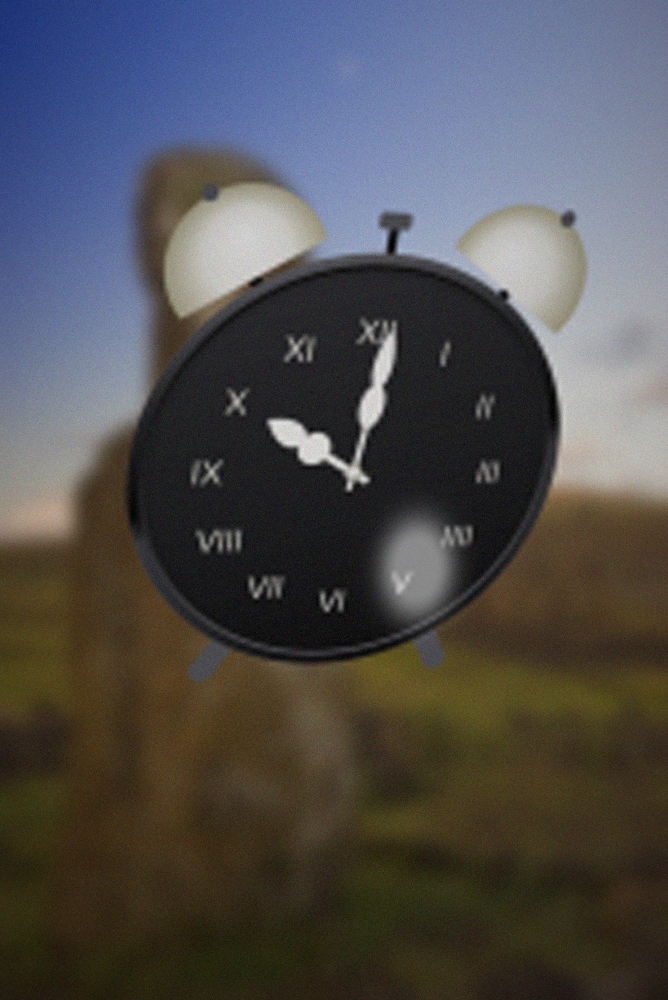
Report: 10:01
